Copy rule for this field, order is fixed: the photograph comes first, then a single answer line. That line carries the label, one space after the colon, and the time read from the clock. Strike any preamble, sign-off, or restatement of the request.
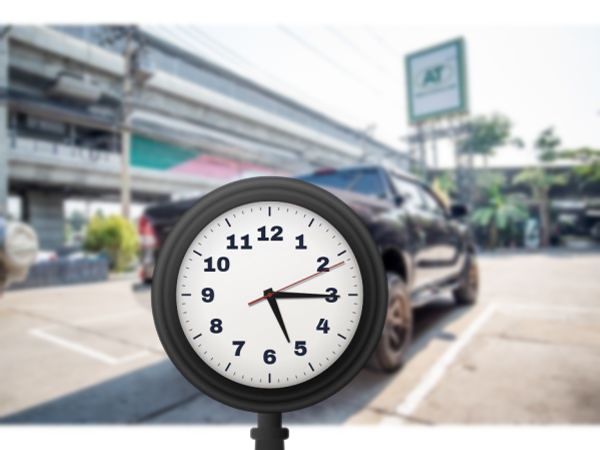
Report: 5:15:11
